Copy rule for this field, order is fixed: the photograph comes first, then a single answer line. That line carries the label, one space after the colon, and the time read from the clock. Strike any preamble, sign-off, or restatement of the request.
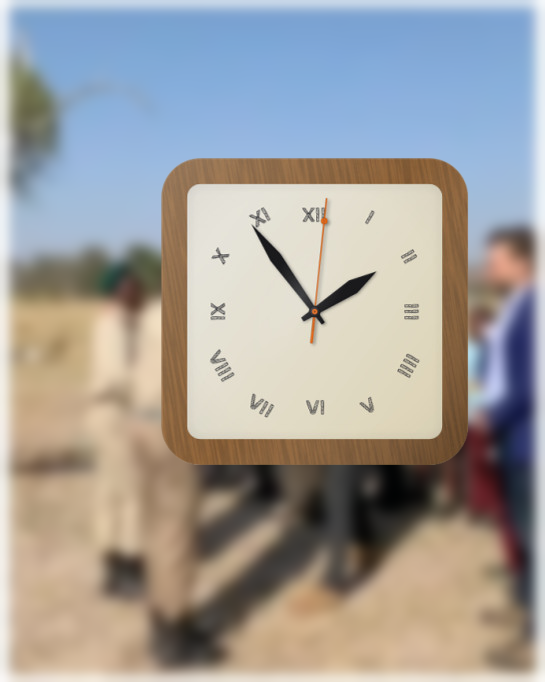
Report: 1:54:01
